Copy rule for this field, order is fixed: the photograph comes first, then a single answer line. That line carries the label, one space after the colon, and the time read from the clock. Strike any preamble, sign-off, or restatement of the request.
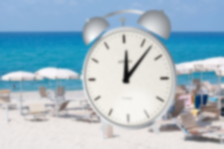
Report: 12:07
